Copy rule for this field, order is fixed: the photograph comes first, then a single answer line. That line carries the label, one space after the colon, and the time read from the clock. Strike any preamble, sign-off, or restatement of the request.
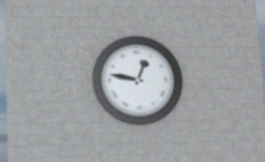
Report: 12:47
